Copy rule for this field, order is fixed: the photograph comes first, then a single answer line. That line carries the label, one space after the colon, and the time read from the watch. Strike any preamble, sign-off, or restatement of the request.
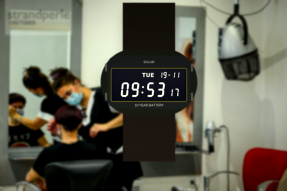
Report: 9:53:17
